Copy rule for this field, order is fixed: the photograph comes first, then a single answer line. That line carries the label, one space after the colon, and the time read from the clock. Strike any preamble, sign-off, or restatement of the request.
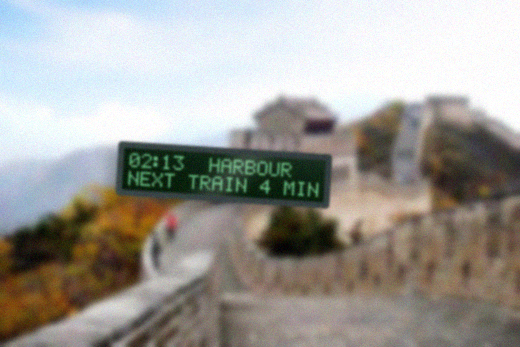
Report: 2:13
